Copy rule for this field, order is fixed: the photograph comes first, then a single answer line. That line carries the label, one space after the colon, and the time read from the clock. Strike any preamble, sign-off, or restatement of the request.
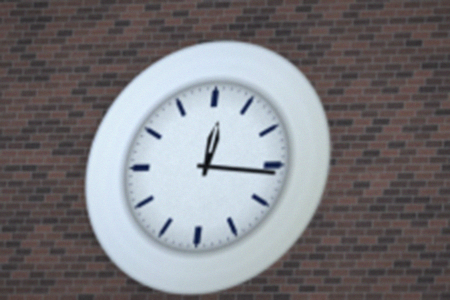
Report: 12:16
